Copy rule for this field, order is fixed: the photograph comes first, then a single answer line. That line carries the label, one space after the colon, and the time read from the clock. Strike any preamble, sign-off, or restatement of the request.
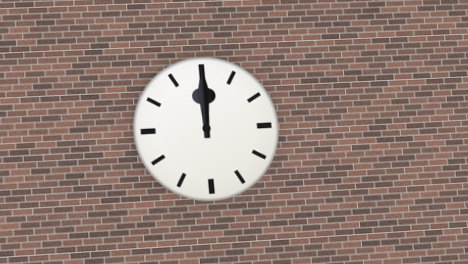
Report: 12:00
